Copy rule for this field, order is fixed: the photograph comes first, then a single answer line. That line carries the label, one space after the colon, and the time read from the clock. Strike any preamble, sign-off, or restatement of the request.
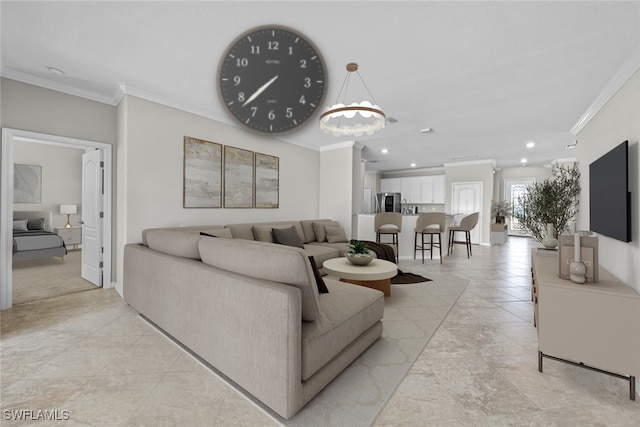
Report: 7:38
